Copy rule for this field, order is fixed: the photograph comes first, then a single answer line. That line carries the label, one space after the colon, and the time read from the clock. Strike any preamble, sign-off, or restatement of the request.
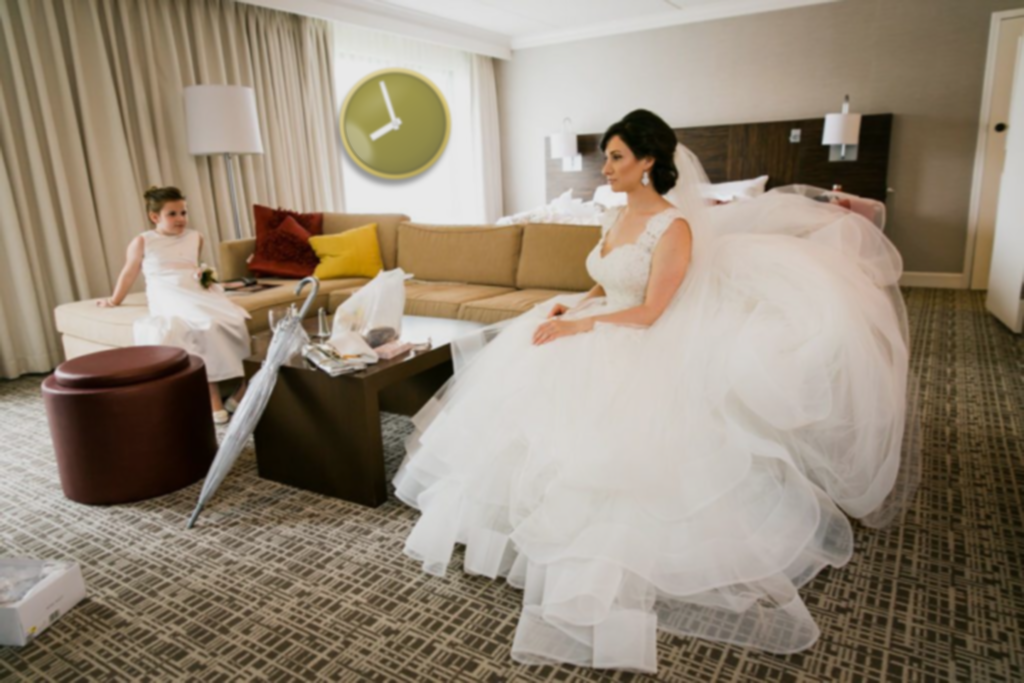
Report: 7:57
